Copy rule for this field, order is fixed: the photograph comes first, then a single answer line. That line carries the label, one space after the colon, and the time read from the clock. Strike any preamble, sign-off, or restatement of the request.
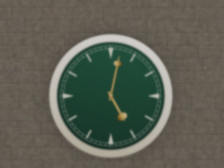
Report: 5:02
